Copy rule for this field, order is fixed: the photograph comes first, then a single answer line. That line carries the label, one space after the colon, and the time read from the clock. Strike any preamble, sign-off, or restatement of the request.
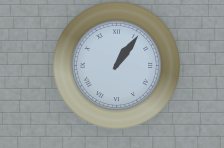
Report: 1:06
